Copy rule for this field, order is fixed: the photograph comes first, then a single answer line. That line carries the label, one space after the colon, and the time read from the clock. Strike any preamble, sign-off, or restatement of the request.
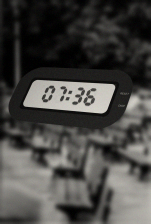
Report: 7:36
